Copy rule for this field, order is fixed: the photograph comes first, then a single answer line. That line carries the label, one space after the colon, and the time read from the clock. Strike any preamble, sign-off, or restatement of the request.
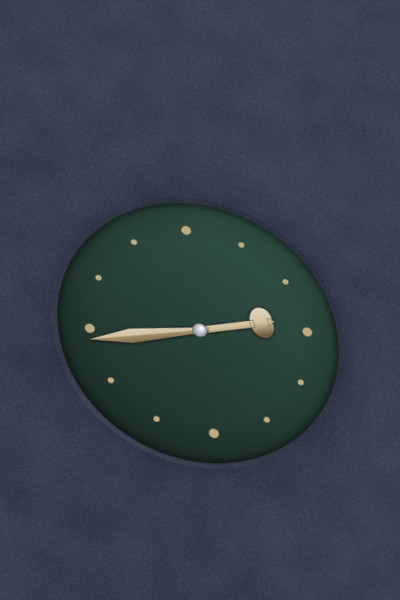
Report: 2:44
